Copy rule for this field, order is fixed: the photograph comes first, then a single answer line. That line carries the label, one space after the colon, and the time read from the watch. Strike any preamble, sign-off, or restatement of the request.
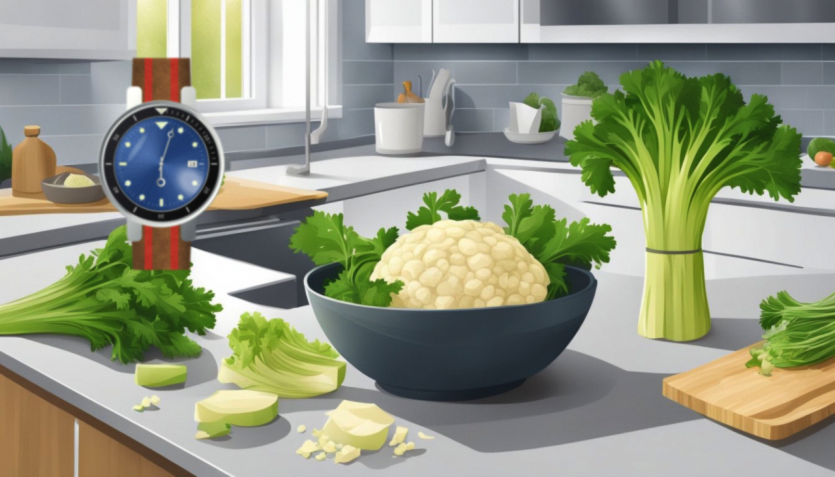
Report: 6:03
